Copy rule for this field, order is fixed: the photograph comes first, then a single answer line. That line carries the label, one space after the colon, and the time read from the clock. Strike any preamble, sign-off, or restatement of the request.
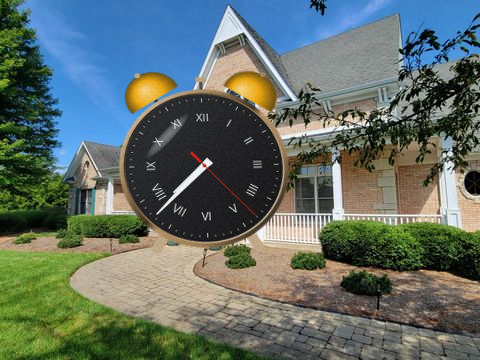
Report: 7:37:23
